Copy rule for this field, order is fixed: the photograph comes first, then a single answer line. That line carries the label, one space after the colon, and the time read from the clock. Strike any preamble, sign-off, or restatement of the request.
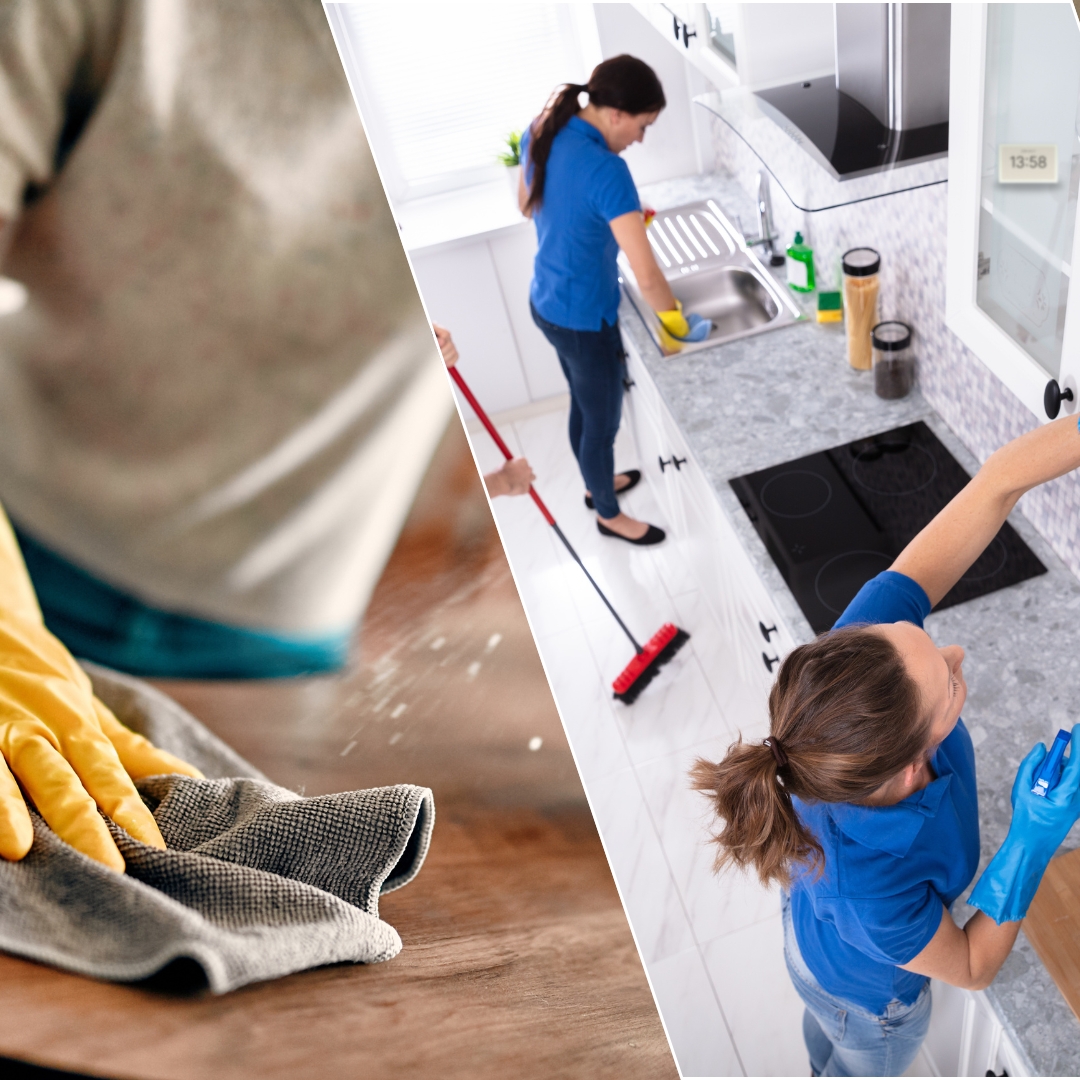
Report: 13:58
